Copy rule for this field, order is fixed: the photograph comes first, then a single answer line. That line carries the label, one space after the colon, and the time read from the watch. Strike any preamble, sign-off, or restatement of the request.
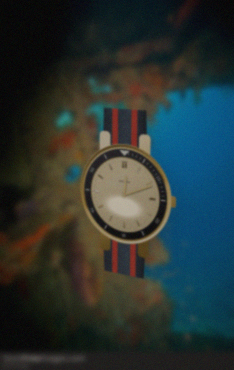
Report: 12:11
